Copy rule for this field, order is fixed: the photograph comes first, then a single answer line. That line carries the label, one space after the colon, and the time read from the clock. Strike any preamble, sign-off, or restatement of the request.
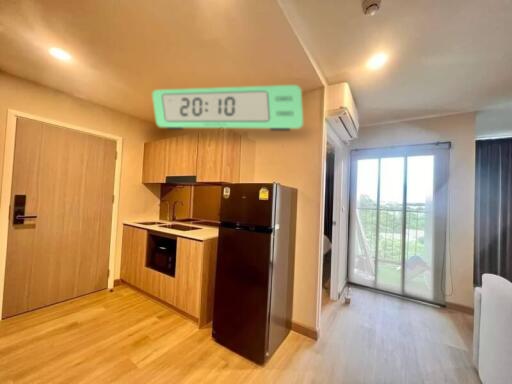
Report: 20:10
